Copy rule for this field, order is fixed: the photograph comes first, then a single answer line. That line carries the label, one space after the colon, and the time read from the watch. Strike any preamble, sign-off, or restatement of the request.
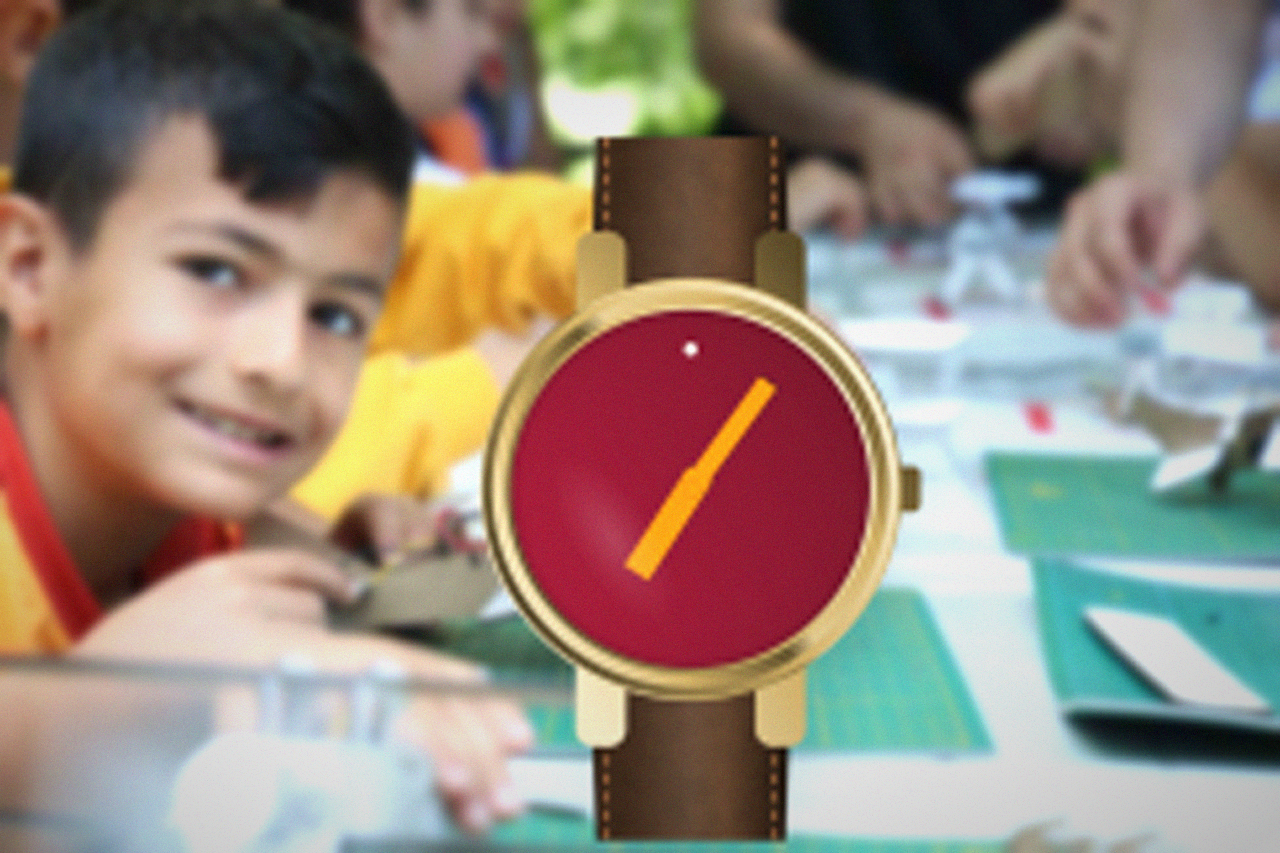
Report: 7:06
